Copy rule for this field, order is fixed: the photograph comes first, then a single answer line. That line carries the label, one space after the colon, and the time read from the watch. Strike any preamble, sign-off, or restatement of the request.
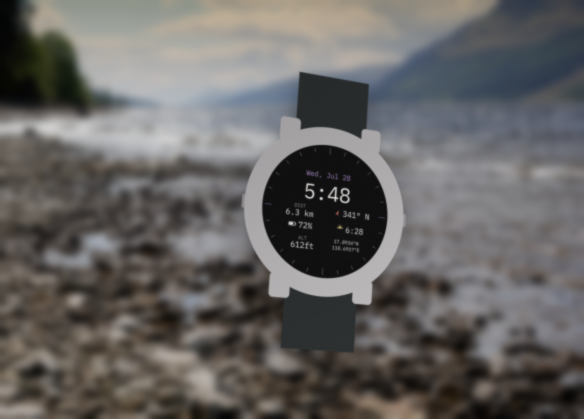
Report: 5:48
